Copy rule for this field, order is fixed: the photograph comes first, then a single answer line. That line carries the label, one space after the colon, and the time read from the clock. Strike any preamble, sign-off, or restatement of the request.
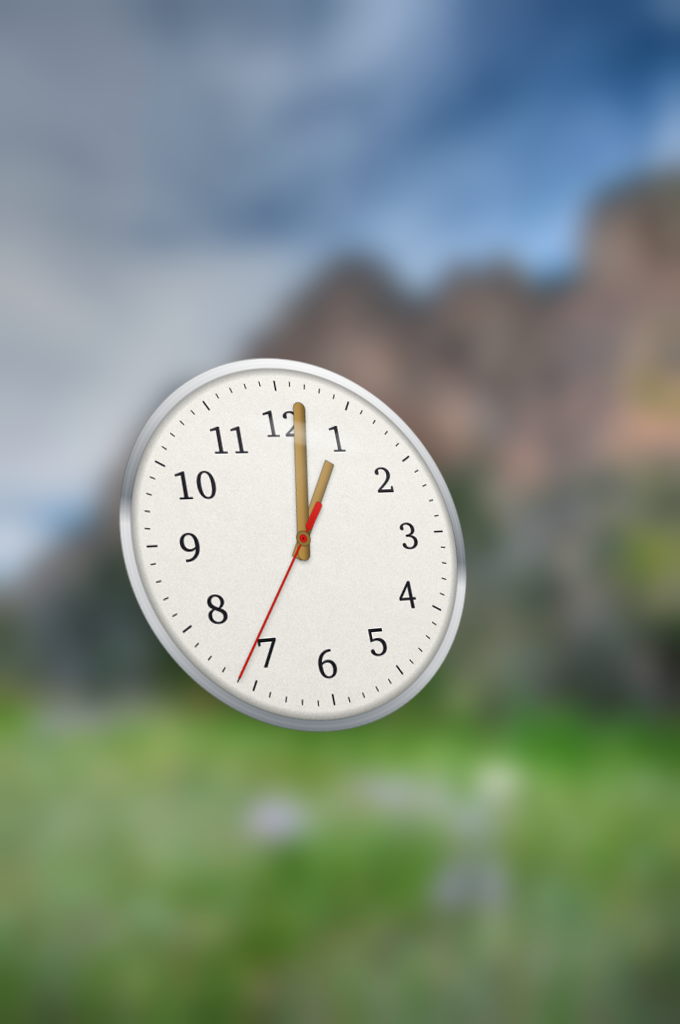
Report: 1:01:36
